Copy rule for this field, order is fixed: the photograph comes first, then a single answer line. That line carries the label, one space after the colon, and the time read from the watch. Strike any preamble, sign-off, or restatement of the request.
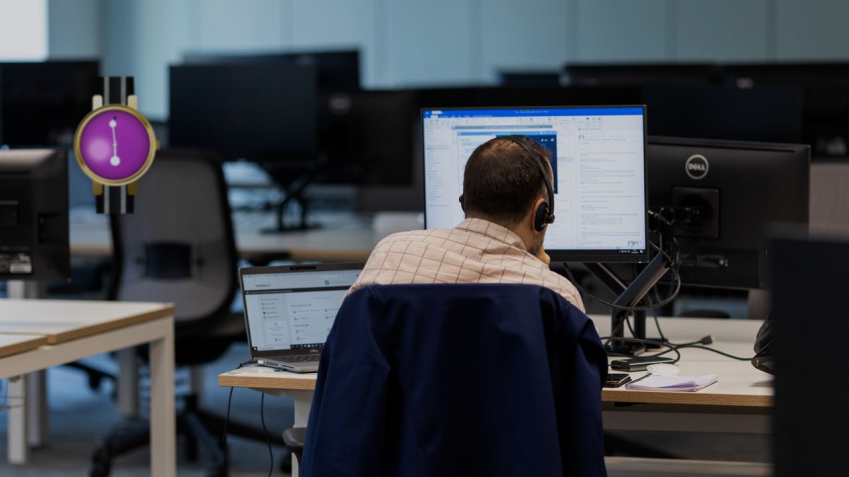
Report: 5:59
